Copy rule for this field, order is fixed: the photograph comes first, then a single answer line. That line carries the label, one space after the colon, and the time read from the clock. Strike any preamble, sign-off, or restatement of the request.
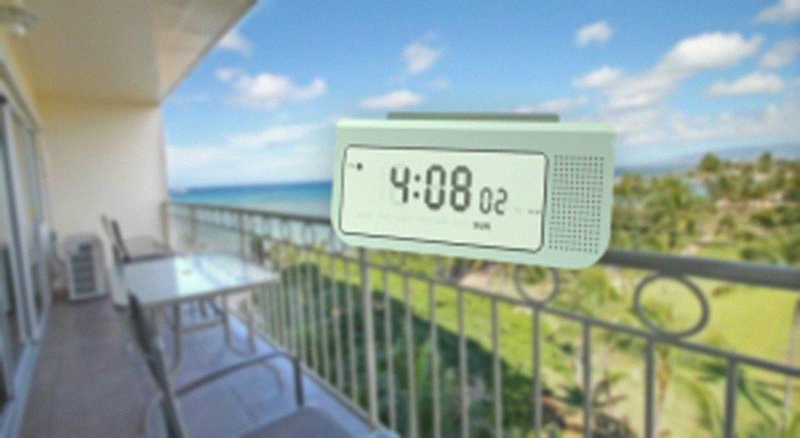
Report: 4:08:02
